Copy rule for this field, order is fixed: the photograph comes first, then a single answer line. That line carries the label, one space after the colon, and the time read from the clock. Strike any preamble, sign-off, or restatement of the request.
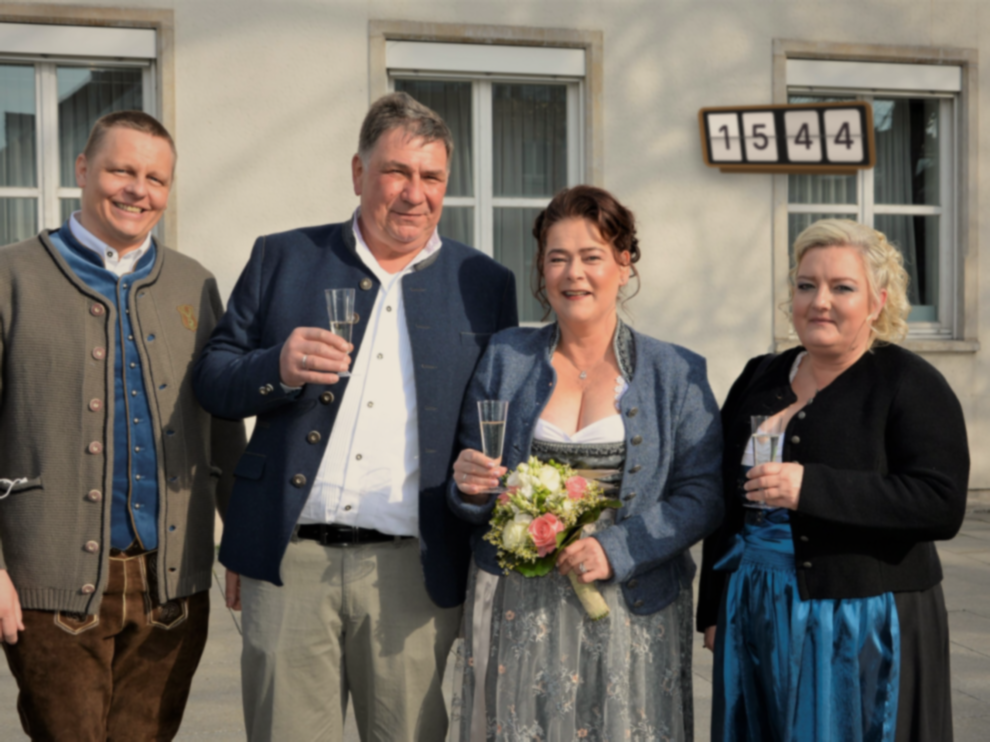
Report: 15:44
